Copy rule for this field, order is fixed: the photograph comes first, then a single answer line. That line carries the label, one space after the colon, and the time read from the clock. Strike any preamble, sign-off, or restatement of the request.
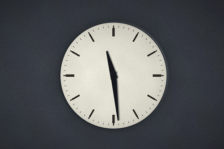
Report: 11:29
